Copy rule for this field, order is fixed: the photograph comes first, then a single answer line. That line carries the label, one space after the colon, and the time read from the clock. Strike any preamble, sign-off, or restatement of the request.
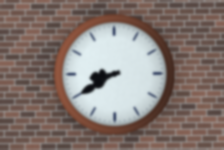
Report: 8:40
